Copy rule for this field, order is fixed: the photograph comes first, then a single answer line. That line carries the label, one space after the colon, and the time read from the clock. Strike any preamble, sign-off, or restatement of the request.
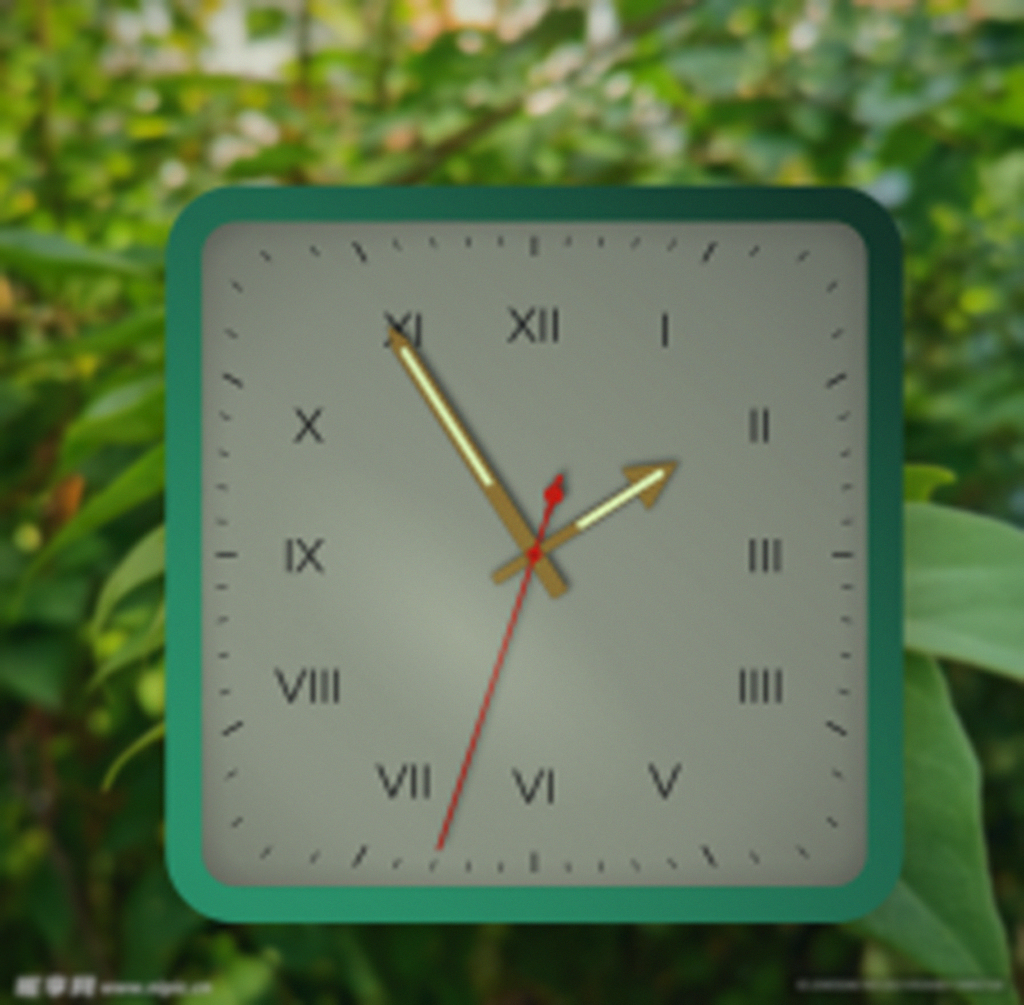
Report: 1:54:33
